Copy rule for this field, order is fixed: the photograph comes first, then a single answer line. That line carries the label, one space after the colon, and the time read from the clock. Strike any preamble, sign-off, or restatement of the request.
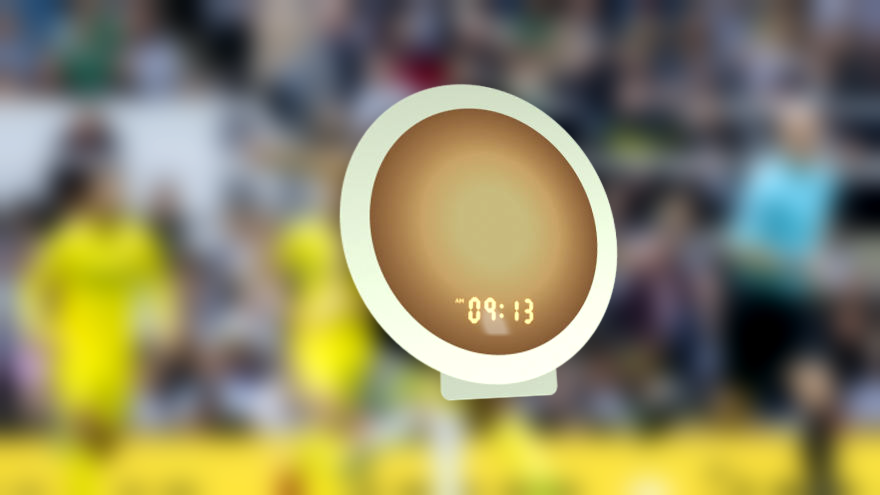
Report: 9:13
